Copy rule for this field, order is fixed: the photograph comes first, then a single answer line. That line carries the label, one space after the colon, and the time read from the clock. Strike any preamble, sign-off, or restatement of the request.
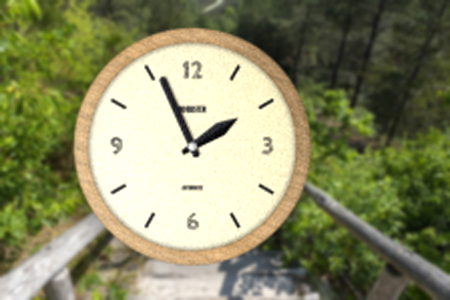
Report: 1:56
